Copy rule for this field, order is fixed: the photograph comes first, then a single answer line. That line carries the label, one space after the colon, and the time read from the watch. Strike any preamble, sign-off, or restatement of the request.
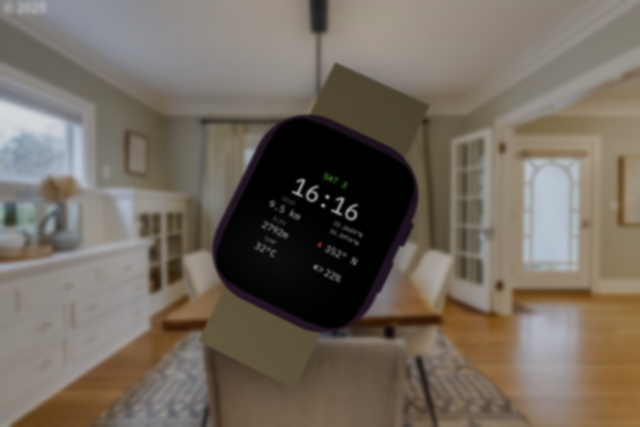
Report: 16:16
